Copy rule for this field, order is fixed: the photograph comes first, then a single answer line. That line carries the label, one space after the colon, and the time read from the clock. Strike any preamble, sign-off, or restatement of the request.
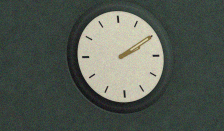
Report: 2:10
